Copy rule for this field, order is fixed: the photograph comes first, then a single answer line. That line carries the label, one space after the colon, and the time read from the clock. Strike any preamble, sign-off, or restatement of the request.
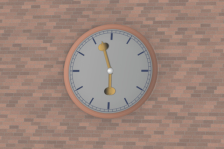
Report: 5:57
